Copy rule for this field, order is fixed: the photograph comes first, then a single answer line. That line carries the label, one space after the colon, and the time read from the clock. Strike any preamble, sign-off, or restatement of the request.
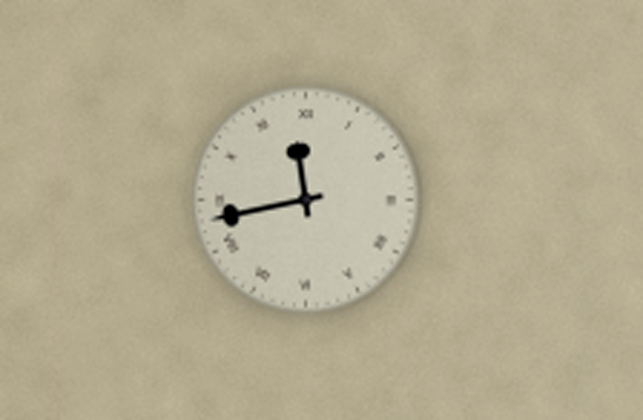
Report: 11:43
